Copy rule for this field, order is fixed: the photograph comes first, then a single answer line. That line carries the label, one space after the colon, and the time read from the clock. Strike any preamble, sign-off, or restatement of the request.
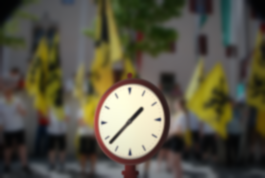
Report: 1:38
